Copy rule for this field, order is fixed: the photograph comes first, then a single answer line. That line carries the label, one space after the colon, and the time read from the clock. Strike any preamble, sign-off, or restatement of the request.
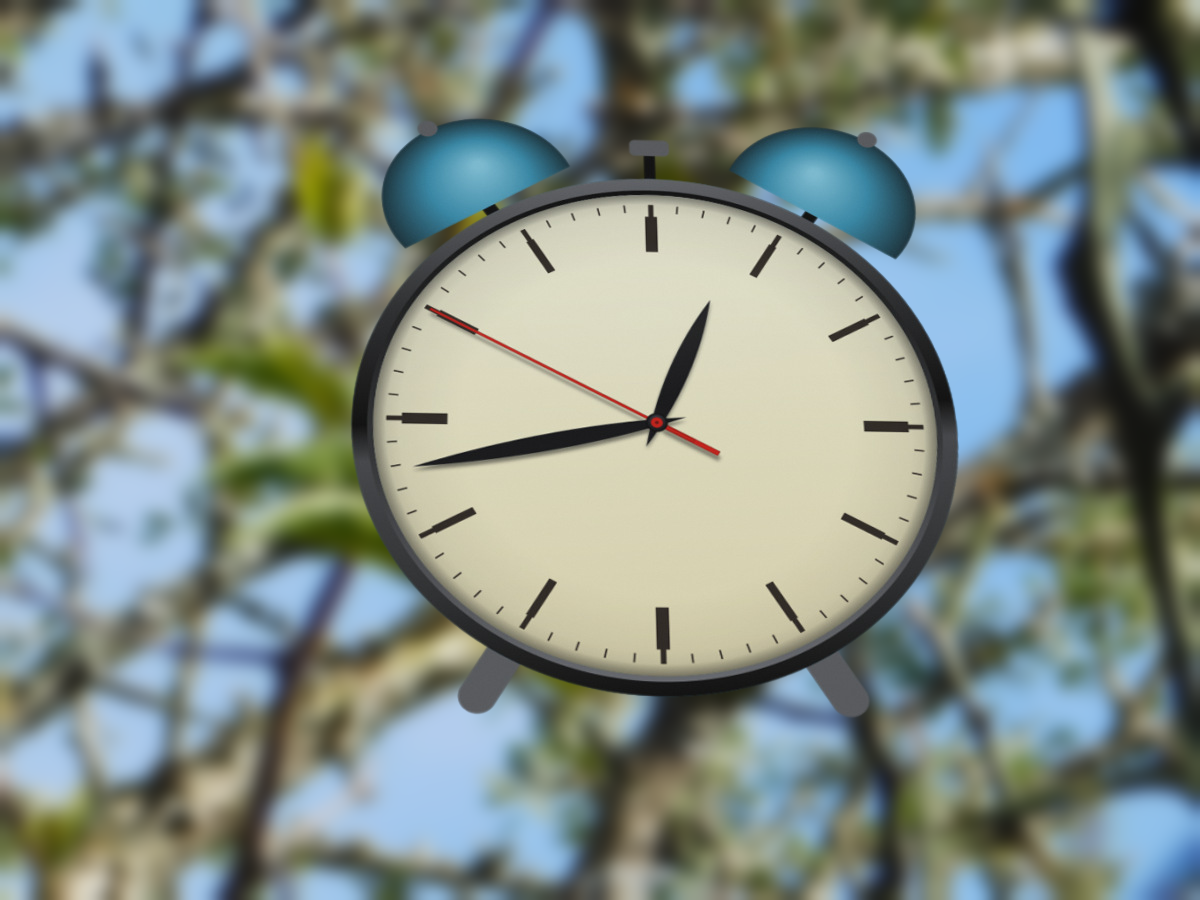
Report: 12:42:50
